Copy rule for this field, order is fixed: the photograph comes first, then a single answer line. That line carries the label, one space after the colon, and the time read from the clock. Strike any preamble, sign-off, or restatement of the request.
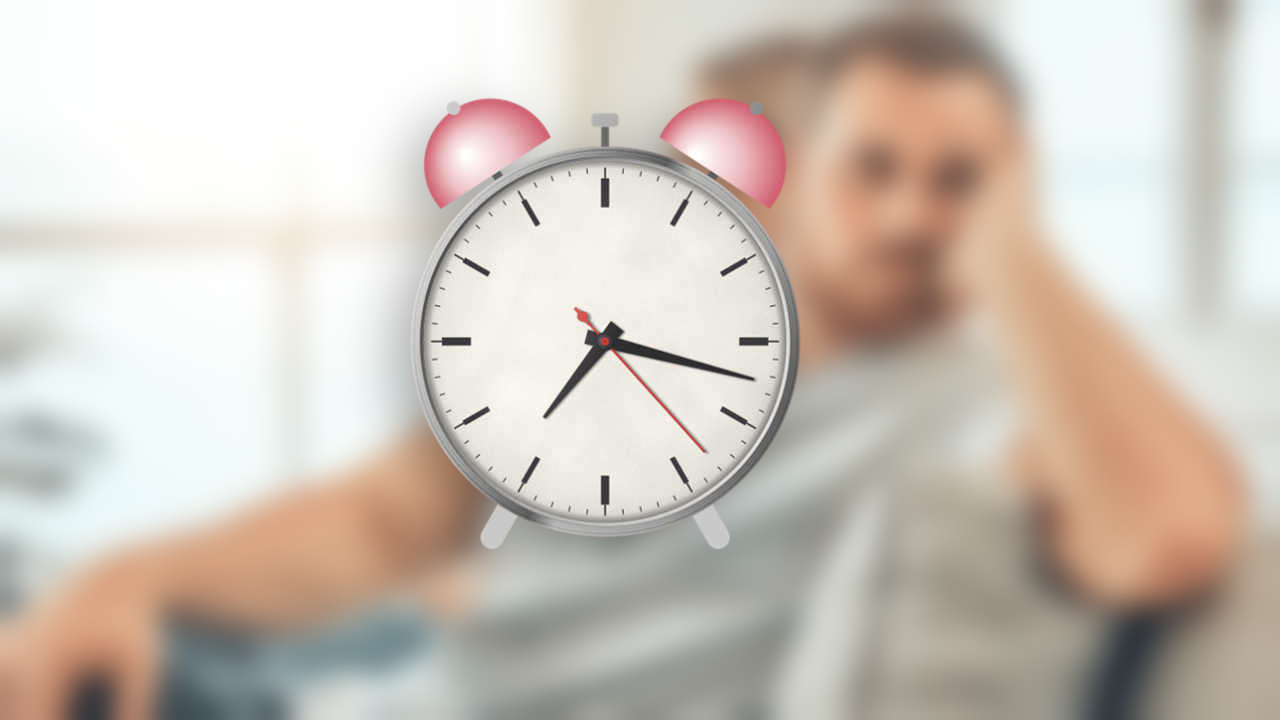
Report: 7:17:23
